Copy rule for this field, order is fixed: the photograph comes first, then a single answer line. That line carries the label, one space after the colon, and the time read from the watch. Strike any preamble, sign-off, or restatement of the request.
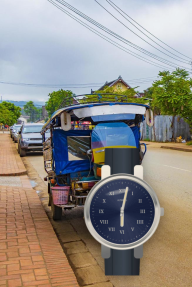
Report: 6:02
